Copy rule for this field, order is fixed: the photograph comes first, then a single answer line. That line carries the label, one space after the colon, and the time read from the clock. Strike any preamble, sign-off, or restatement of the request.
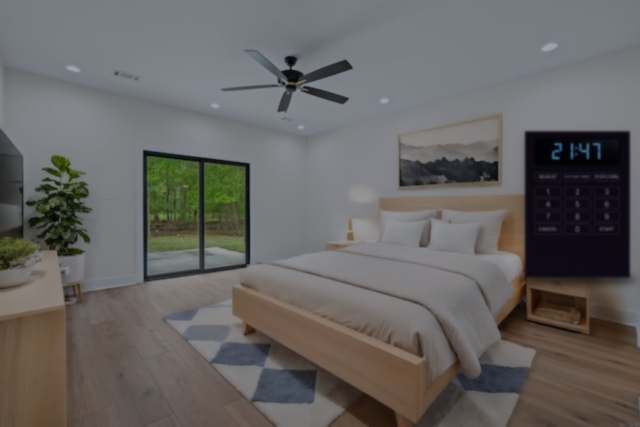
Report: 21:47
